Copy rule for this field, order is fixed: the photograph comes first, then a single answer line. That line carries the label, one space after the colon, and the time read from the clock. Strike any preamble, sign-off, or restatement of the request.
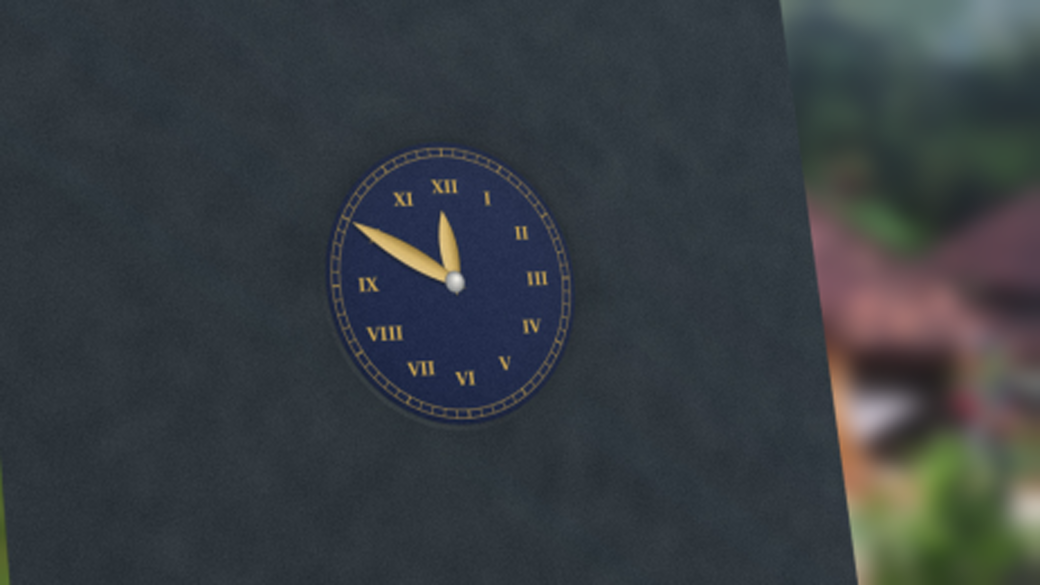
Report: 11:50
